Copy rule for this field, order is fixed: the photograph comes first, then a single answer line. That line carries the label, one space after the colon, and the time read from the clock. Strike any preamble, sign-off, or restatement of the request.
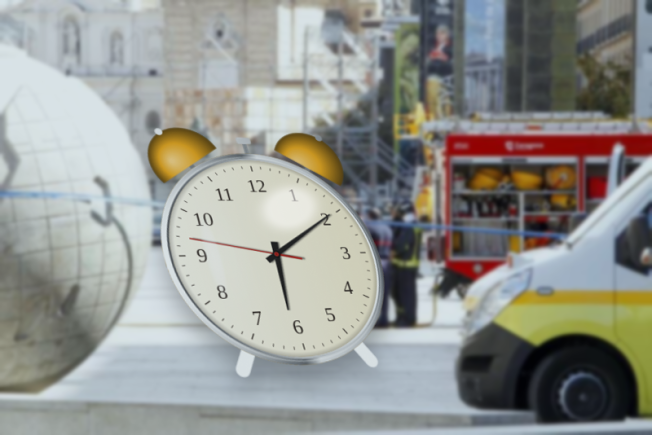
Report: 6:09:47
